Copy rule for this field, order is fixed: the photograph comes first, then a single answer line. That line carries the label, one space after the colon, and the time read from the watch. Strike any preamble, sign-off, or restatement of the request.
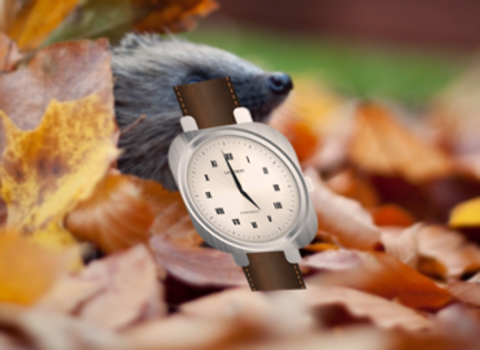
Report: 4:59
